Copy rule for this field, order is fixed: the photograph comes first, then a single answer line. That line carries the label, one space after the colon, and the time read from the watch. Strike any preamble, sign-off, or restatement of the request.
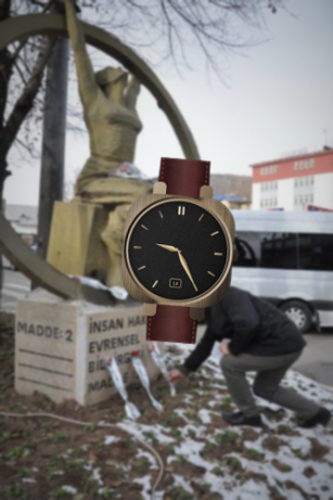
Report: 9:25
